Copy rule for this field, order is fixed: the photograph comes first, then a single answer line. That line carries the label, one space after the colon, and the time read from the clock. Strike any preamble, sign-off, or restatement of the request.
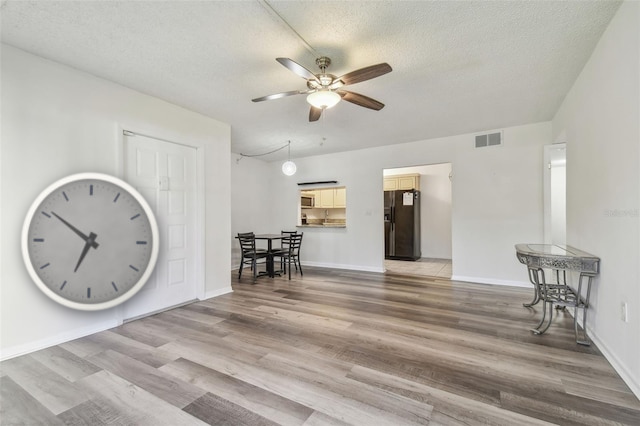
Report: 6:51
